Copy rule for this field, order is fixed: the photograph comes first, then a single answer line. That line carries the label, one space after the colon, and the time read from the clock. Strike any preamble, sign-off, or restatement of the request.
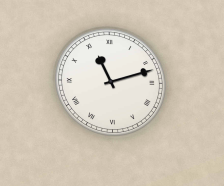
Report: 11:12
